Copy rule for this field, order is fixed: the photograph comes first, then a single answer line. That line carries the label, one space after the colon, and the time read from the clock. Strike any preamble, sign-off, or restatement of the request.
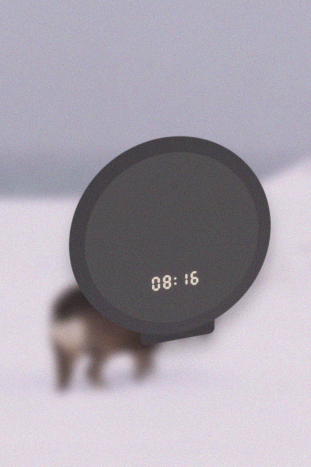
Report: 8:16
